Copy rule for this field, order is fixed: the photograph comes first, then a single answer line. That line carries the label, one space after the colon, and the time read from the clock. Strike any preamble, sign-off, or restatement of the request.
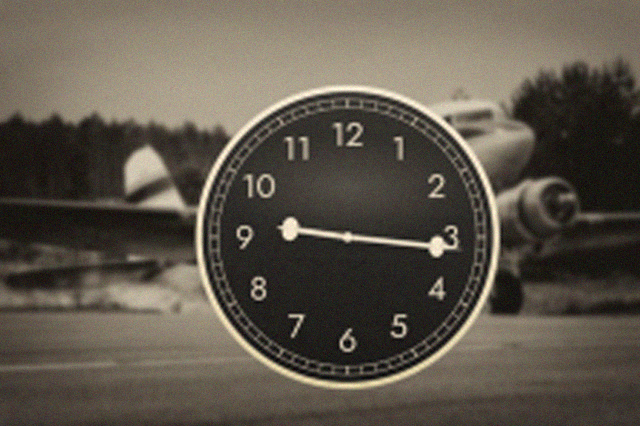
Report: 9:16
